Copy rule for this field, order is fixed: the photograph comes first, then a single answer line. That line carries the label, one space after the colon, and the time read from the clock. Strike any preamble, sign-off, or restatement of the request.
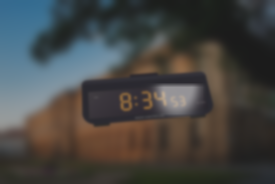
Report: 8:34
